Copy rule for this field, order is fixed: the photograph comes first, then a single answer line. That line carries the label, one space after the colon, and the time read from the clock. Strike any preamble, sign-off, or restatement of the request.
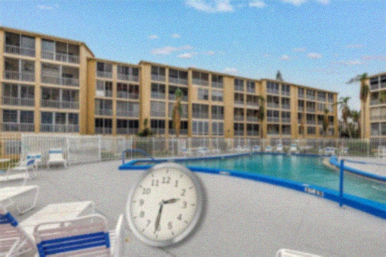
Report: 2:31
